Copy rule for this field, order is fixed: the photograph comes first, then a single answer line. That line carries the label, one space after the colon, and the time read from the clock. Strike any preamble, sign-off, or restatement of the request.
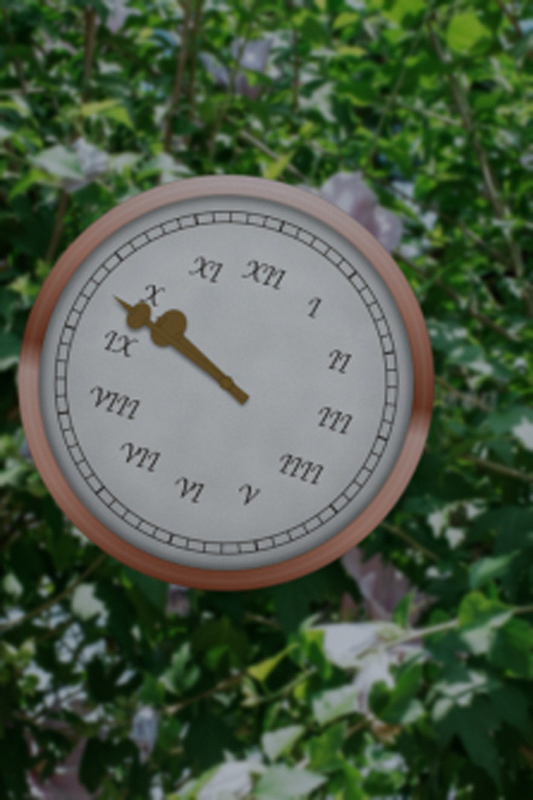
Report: 9:48
